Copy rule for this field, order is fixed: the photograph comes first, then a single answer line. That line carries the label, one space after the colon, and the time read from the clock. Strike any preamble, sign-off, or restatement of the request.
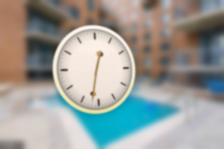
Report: 12:32
